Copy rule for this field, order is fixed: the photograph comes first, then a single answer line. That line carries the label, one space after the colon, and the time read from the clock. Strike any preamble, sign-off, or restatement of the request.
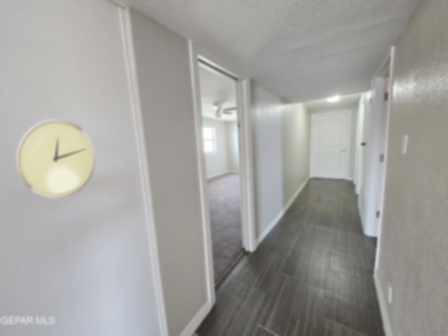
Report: 12:12
